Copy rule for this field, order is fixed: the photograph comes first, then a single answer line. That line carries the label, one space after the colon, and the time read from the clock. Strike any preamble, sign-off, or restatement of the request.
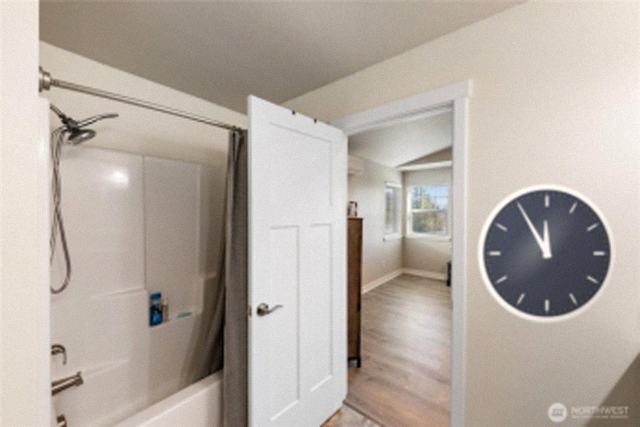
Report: 11:55
